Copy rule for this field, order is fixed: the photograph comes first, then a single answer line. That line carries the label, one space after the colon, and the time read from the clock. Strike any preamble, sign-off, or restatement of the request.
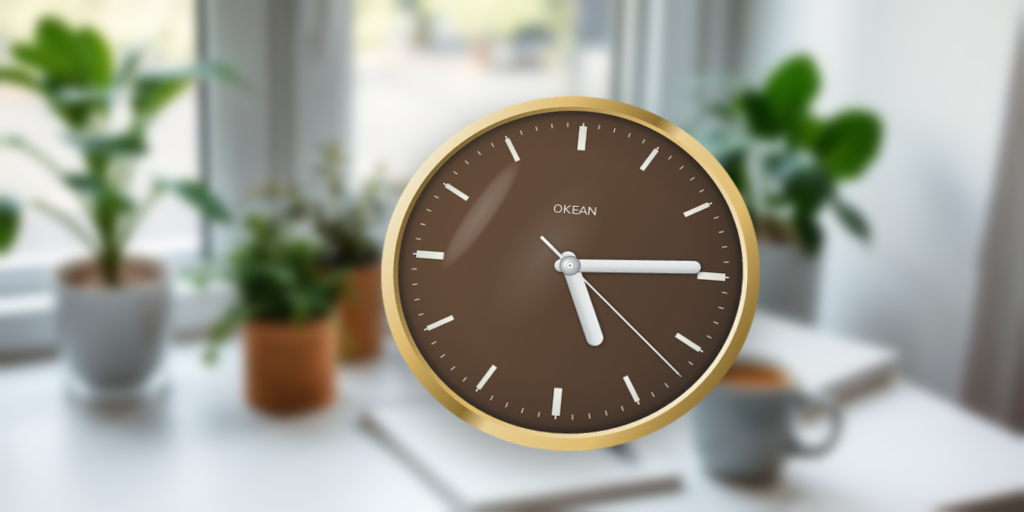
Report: 5:14:22
